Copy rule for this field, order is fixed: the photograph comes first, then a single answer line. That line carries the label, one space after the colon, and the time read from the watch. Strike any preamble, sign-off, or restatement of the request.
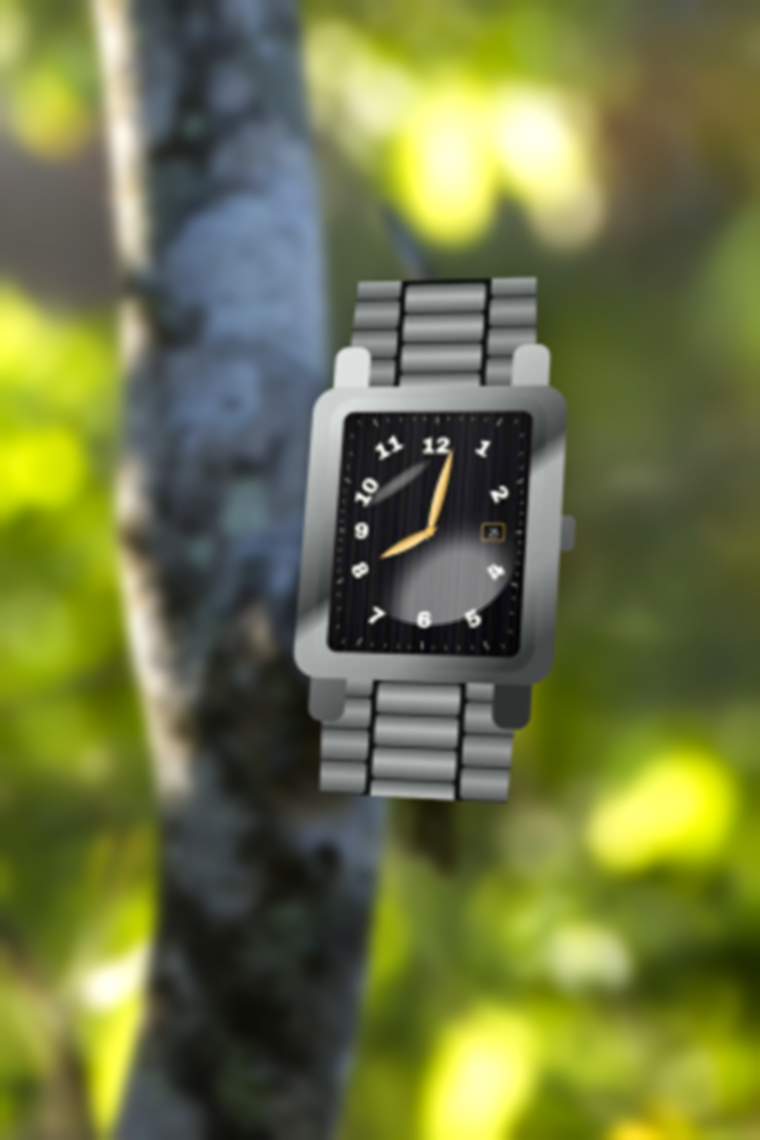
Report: 8:02
